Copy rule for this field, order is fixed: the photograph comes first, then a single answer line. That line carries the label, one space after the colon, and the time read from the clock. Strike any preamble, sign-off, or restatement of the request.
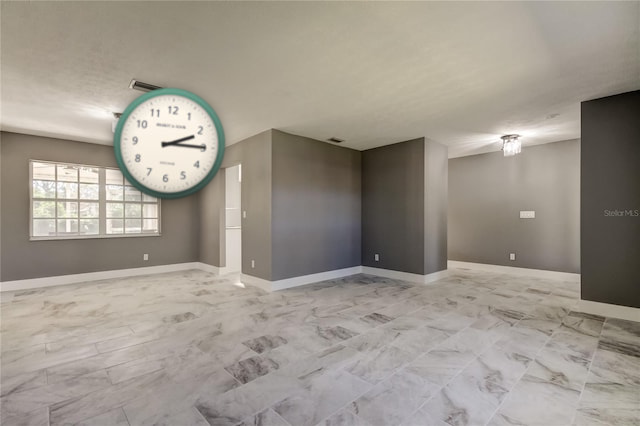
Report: 2:15
